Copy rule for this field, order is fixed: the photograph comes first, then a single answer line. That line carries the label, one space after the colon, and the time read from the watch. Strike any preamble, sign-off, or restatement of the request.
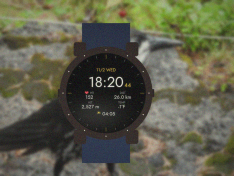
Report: 18:20
